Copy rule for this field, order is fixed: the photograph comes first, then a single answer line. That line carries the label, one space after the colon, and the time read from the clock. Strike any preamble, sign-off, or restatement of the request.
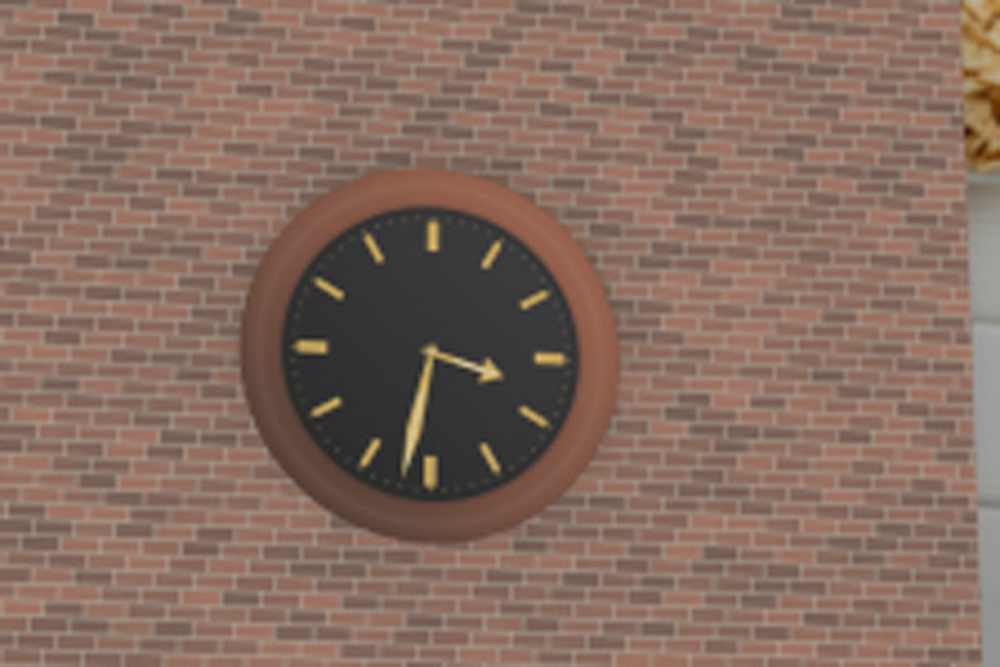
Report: 3:32
